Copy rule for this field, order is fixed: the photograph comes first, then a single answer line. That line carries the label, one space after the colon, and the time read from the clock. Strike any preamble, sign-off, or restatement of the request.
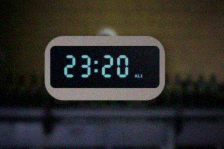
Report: 23:20
